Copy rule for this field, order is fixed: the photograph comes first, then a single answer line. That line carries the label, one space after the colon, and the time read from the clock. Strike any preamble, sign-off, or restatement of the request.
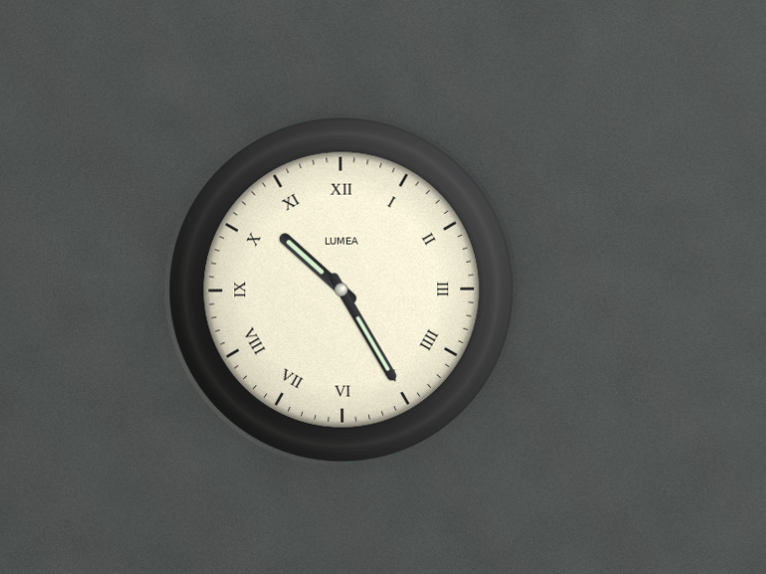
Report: 10:25
